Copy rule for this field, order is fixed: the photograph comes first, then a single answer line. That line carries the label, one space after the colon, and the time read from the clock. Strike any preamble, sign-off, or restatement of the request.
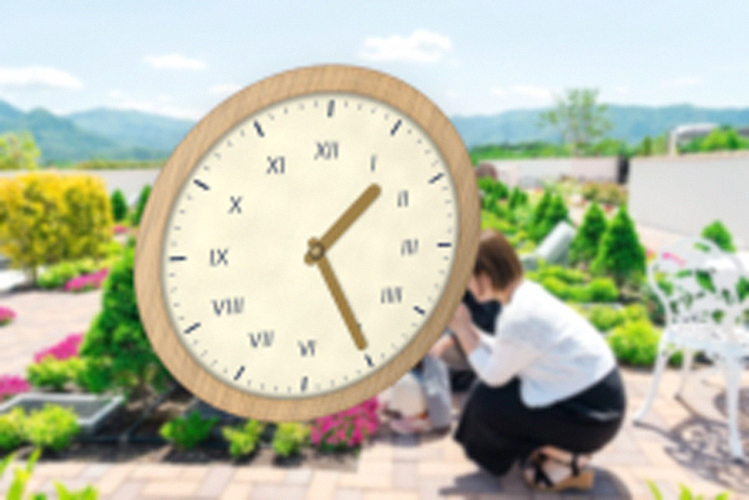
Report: 1:25
